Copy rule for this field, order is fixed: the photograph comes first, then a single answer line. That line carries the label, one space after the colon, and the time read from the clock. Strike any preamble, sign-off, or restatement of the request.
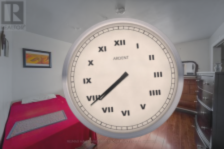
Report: 7:39
